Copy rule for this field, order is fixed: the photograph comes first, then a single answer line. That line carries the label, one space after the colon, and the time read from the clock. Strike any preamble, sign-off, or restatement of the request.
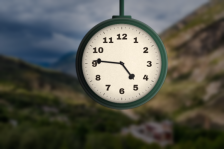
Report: 4:46
